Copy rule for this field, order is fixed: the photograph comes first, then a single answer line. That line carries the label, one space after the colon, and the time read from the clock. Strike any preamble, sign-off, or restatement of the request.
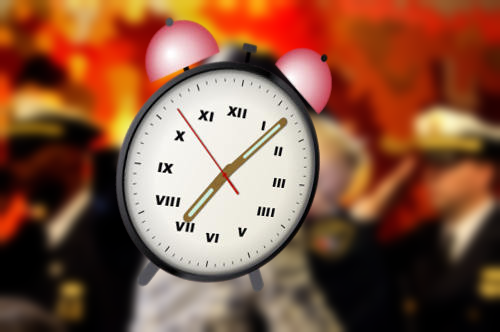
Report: 7:06:52
